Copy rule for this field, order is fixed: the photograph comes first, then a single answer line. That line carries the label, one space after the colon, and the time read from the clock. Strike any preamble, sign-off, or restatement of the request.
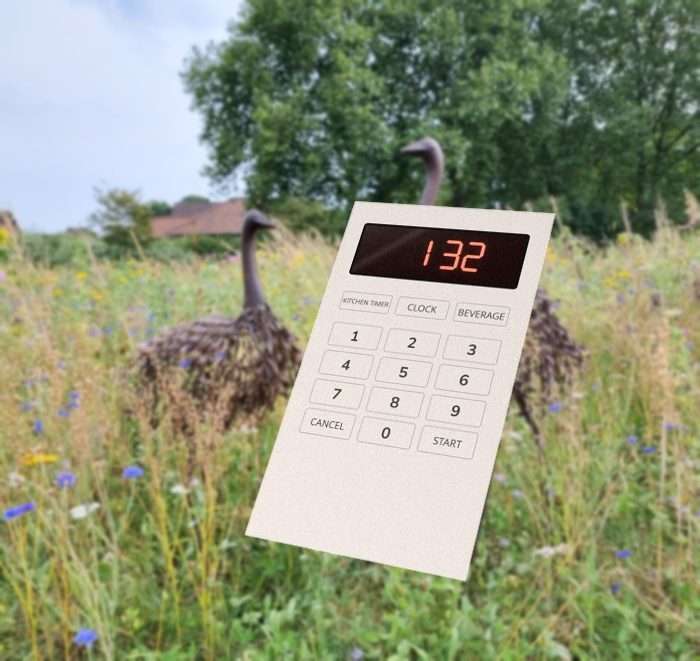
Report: 1:32
